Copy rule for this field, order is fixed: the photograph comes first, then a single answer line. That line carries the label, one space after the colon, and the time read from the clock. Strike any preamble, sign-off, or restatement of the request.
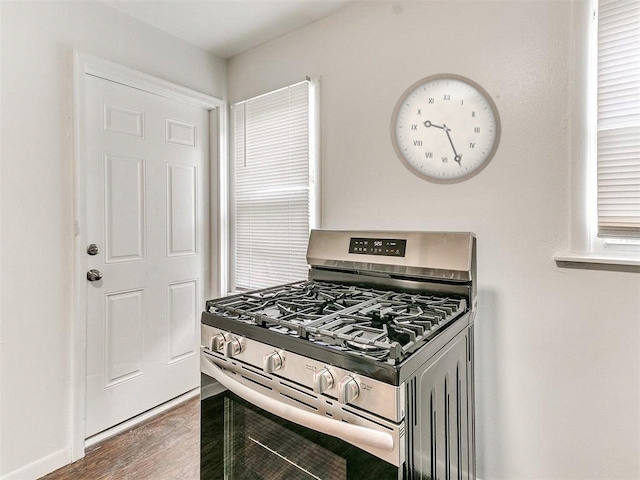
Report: 9:26
